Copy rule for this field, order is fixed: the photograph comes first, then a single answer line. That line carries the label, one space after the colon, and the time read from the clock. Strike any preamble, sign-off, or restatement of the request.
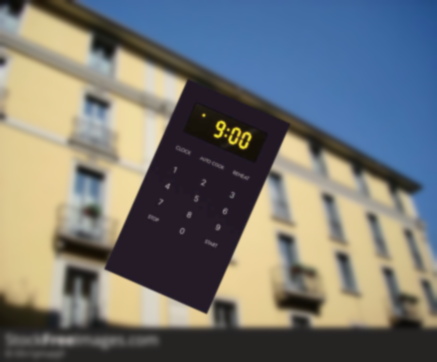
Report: 9:00
